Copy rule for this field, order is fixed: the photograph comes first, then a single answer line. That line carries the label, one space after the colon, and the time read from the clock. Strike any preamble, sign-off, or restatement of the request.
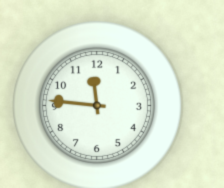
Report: 11:46
